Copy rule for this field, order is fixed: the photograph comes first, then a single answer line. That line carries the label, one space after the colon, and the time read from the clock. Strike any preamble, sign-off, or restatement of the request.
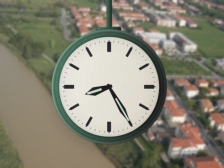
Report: 8:25
